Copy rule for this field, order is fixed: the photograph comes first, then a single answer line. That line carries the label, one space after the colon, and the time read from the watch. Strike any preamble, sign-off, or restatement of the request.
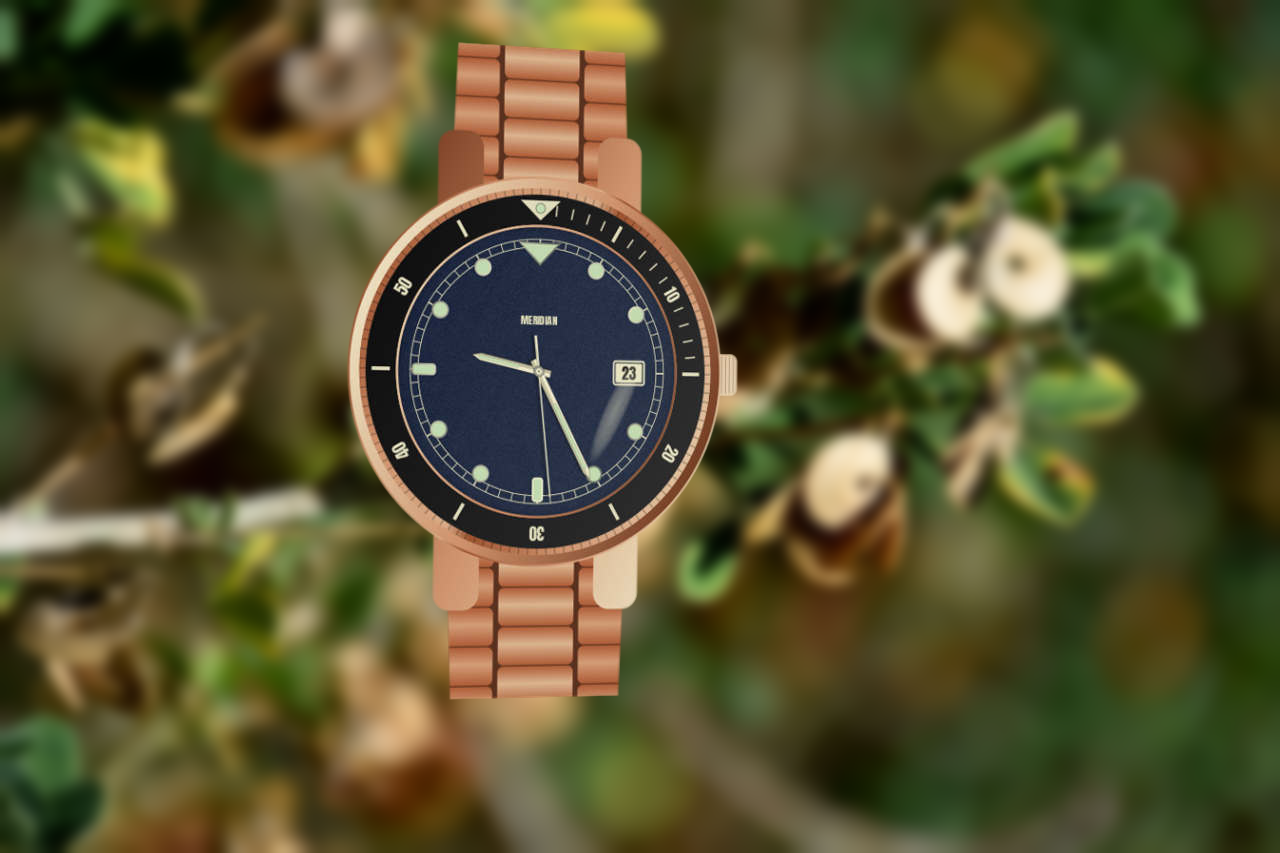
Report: 9:25:29
